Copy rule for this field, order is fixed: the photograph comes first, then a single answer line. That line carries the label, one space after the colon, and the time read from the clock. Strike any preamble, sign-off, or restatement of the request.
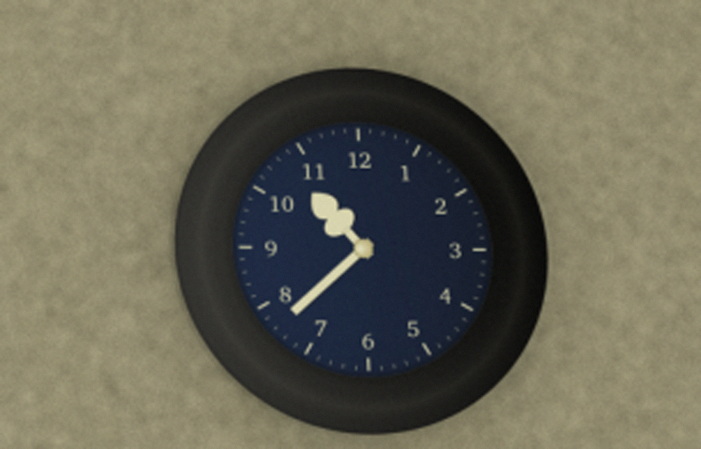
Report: 10:38
